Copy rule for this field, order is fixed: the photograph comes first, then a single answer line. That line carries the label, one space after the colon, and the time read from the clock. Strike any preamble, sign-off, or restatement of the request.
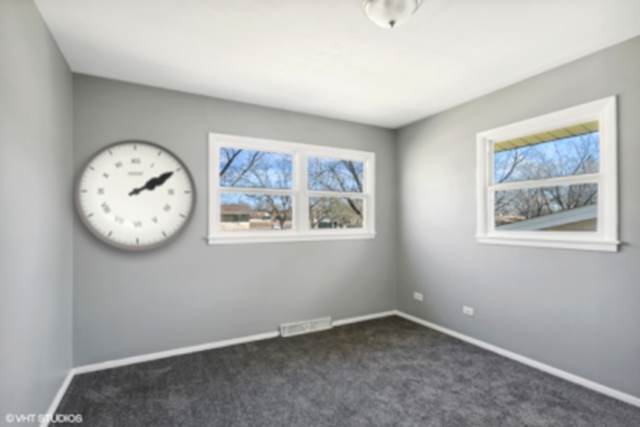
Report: 2:10
